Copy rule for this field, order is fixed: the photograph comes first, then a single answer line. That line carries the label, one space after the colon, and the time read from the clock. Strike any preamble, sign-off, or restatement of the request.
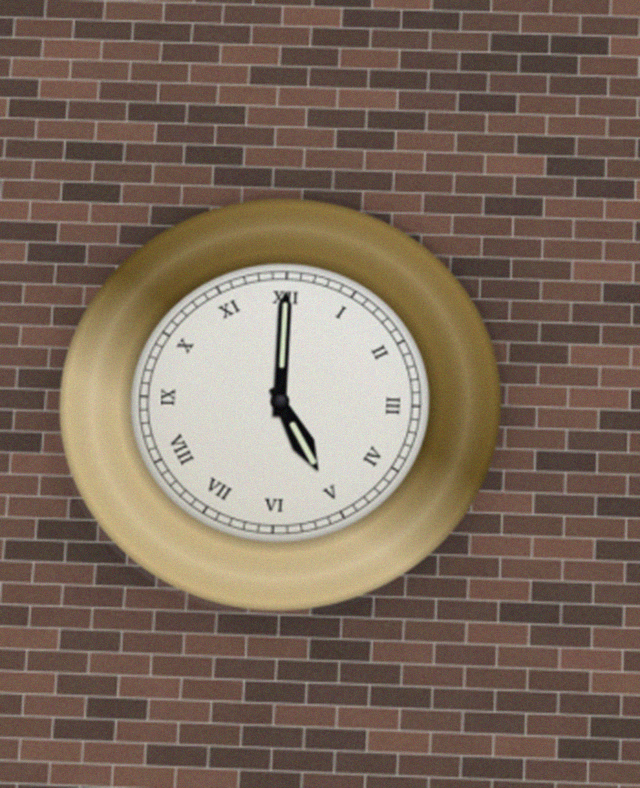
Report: 5:00
